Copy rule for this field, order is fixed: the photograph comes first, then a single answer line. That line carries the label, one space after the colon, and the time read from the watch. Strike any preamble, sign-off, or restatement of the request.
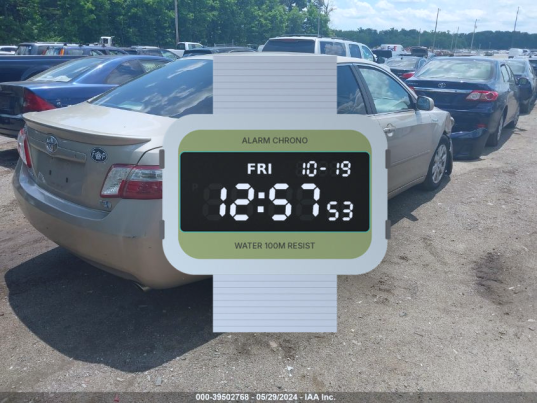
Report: 12:57:53
